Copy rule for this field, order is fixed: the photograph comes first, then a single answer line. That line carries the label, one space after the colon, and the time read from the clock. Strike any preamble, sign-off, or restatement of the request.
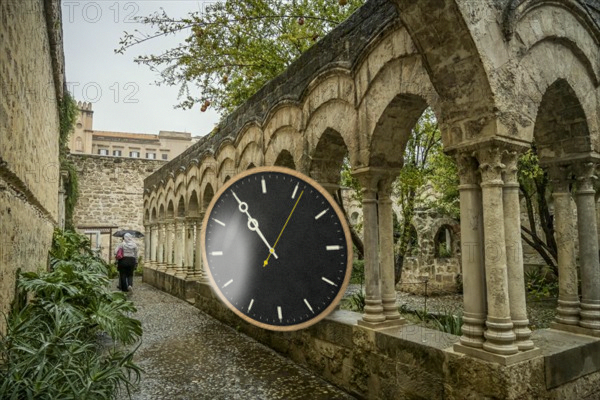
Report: 10:55:06
